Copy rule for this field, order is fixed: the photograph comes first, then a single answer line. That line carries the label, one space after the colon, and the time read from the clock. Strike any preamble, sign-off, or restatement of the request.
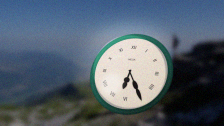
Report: 6:25
